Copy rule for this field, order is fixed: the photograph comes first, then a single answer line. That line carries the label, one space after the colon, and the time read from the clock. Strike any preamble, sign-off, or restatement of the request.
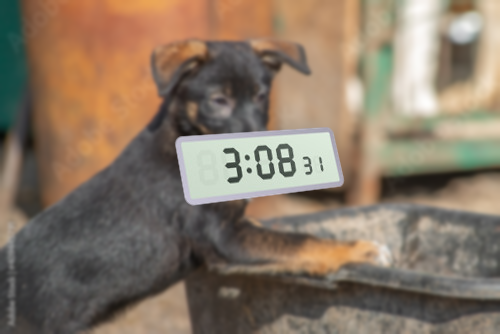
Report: 3:08:31
